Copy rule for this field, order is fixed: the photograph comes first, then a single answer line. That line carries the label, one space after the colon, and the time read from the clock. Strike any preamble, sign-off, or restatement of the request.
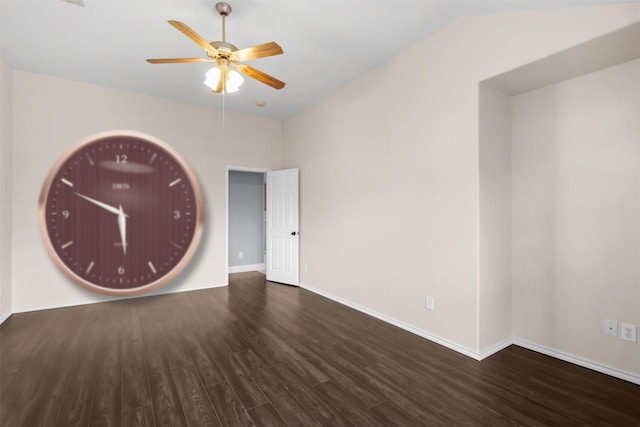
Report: 5:49
